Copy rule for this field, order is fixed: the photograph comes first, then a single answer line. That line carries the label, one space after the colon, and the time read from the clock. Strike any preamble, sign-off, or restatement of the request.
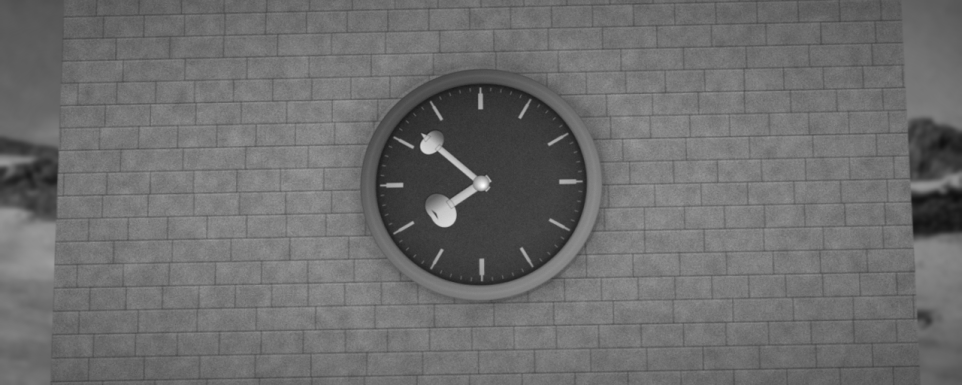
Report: 7:52
